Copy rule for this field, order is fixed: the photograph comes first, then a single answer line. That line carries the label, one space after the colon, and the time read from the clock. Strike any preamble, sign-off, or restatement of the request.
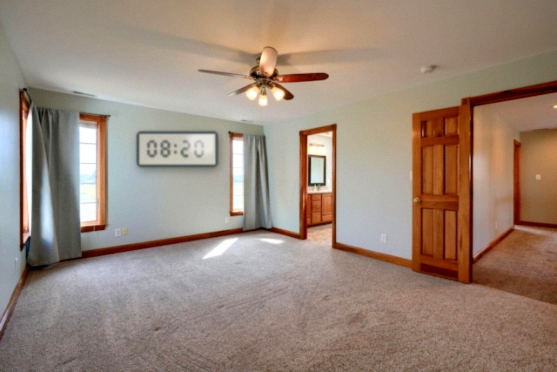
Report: 8:20
